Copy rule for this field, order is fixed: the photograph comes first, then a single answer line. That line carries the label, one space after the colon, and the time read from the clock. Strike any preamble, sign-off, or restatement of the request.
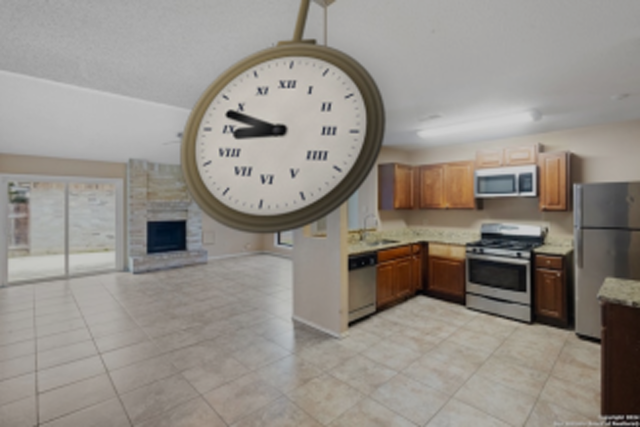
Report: 8:48
